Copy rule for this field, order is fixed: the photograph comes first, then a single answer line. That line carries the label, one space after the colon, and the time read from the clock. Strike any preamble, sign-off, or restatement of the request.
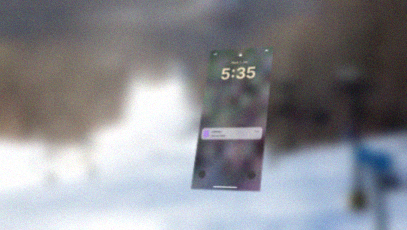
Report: 5:35
